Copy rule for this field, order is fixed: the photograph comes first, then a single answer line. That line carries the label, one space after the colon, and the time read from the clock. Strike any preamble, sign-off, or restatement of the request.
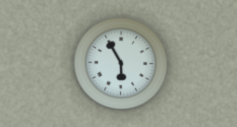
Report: 5:55
